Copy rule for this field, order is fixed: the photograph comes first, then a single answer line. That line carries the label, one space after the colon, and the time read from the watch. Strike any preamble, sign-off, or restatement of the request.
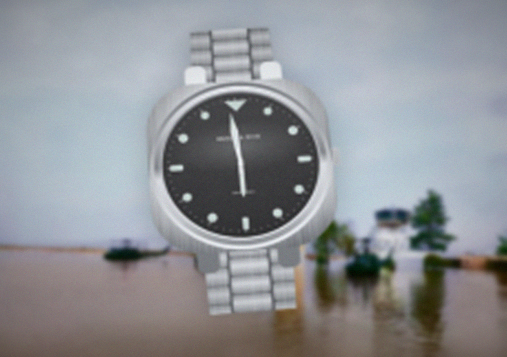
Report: 5:59
